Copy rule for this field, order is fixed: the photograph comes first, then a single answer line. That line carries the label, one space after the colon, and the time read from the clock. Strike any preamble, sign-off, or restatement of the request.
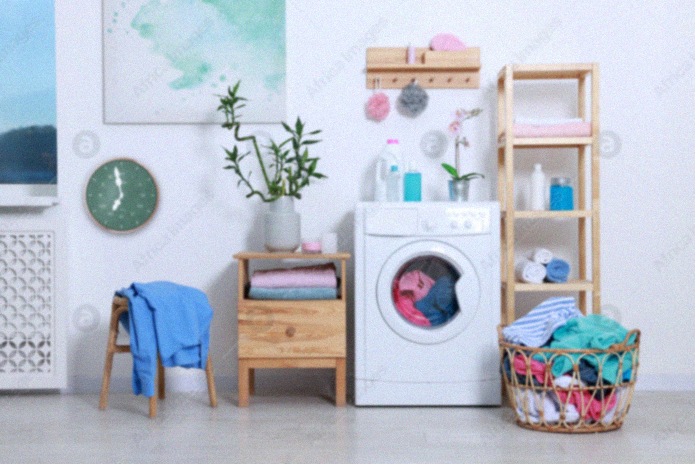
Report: 6:58
